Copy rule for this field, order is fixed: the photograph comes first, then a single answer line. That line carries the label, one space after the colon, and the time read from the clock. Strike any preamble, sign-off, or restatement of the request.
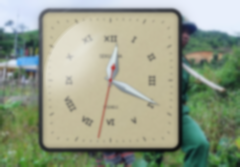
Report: 12:19:32
